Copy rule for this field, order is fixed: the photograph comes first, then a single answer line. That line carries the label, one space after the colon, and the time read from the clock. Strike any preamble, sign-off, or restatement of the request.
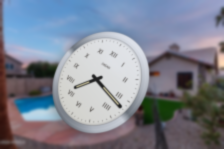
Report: 7:17
